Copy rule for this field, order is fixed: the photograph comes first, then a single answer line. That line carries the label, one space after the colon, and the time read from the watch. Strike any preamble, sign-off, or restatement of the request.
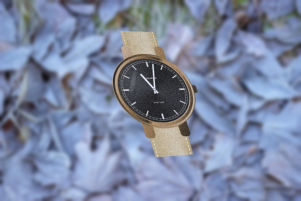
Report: 11:02
